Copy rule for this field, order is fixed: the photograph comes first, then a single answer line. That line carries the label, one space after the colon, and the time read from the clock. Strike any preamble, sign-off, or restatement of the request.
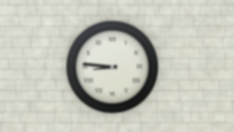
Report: 8:46
